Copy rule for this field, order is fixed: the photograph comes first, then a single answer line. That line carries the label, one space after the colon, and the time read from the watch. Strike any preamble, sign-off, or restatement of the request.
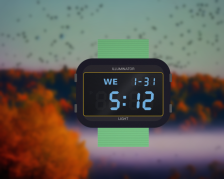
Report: 5:12
